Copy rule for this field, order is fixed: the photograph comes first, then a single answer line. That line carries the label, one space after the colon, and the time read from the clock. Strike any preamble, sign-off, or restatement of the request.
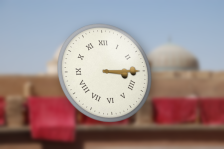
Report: 3:15
